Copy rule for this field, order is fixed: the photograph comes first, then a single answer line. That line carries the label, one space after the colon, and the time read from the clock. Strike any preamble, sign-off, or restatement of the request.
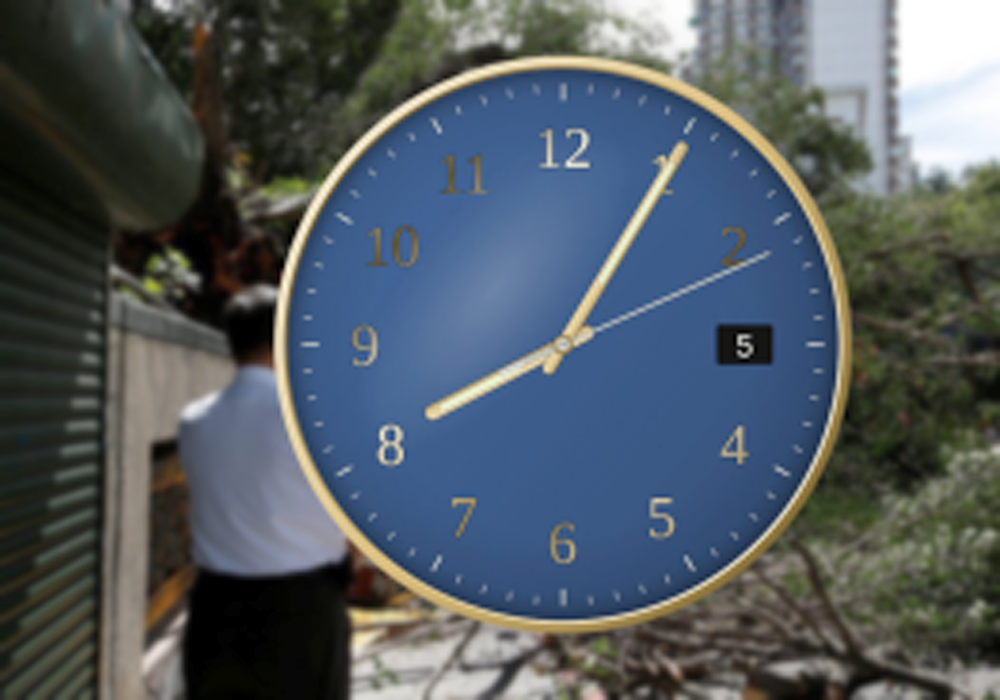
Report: 8:05:11
